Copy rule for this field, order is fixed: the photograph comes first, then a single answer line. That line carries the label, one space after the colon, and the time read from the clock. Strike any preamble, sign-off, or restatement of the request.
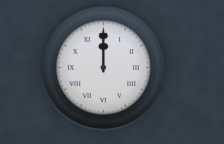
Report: 12:00
